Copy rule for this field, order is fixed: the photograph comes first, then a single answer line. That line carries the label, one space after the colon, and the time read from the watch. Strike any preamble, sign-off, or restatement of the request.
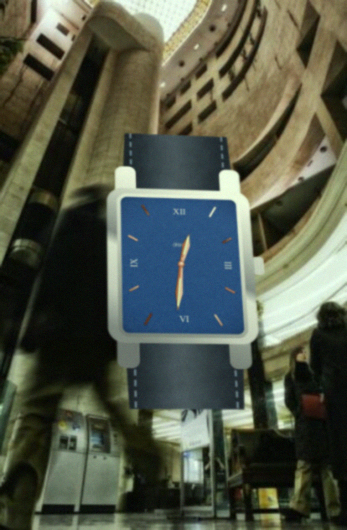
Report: 12:31
